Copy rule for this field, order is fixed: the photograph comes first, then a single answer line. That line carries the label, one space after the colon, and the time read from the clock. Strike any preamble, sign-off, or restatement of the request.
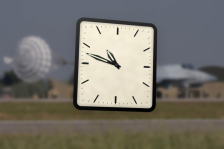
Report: 10:48
